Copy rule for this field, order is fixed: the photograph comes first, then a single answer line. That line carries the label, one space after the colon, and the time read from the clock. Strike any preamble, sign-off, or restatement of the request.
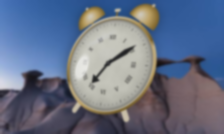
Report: 7:09
